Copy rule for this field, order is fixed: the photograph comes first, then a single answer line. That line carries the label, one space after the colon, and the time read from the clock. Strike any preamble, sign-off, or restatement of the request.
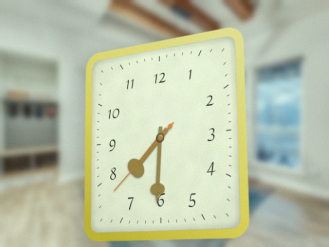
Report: 7:30:38
